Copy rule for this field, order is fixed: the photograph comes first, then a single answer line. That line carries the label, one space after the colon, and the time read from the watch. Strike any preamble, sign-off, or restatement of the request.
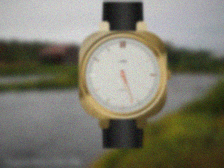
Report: 5:27
